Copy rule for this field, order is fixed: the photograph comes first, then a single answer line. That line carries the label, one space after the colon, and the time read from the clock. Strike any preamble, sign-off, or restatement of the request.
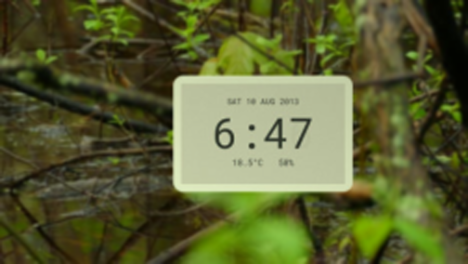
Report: 6:47
